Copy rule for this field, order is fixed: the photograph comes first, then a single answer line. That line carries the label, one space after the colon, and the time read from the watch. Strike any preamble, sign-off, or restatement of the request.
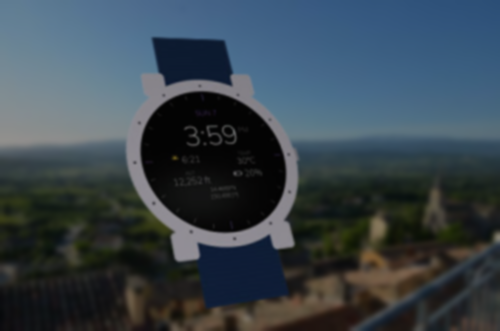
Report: 3:59
